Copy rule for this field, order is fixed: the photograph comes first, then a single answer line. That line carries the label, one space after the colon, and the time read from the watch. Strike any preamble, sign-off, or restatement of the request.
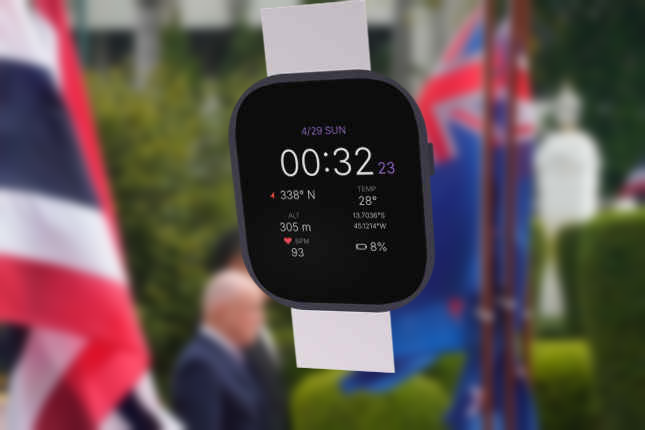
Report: 0:32:23
